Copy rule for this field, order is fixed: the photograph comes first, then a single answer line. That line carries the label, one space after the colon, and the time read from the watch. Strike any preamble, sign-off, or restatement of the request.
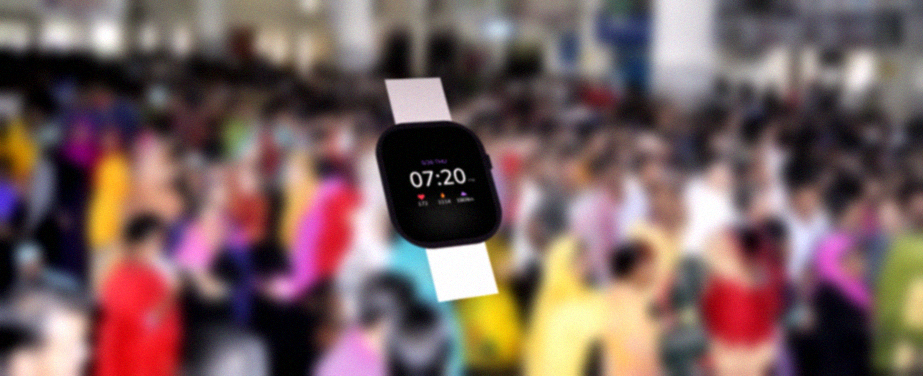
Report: 7:20
